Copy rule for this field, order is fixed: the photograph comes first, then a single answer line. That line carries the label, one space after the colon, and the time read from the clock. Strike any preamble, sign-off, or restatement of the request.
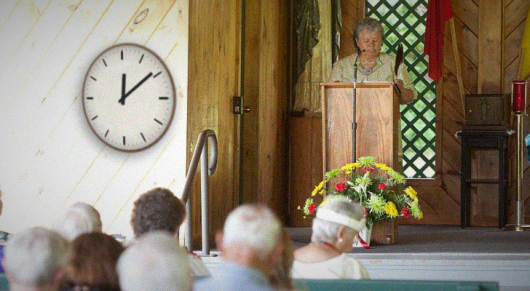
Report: 12:09
